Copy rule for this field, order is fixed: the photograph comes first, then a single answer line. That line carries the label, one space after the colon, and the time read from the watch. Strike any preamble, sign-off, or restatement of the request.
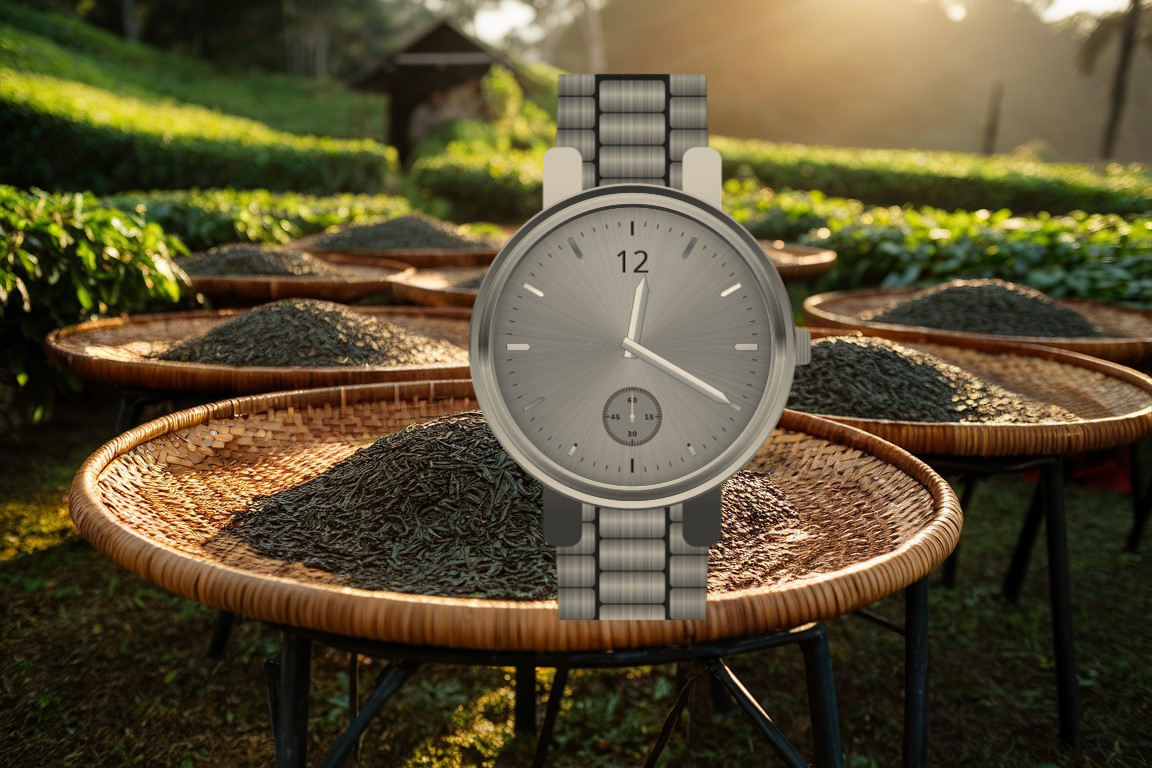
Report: 12:20
